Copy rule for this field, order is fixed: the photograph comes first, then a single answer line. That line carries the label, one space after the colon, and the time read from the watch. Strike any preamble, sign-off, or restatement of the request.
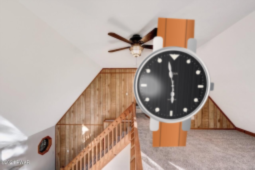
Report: 5:58
